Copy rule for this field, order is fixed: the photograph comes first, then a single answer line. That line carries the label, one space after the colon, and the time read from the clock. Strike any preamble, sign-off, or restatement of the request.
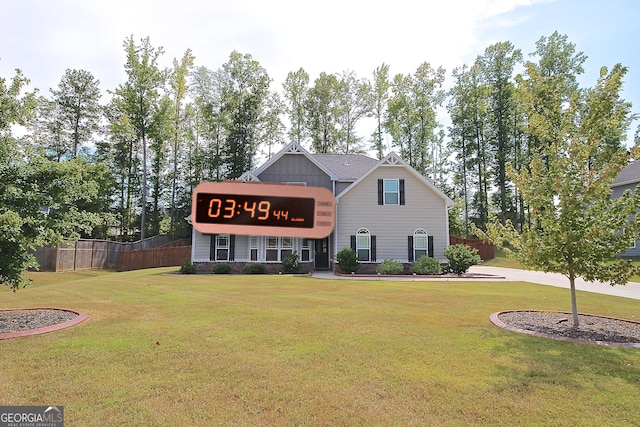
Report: 3:49:44
